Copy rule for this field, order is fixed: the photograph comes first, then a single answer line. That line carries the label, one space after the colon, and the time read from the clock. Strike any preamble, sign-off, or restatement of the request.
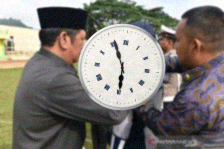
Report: 5:56
